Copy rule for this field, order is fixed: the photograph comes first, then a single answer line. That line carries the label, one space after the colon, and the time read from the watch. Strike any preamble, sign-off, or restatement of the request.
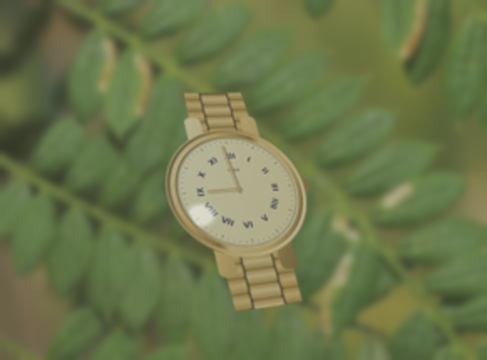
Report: 8:59
